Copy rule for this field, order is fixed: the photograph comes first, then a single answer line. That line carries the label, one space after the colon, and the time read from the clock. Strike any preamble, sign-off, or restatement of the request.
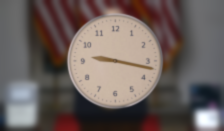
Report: 9:17
